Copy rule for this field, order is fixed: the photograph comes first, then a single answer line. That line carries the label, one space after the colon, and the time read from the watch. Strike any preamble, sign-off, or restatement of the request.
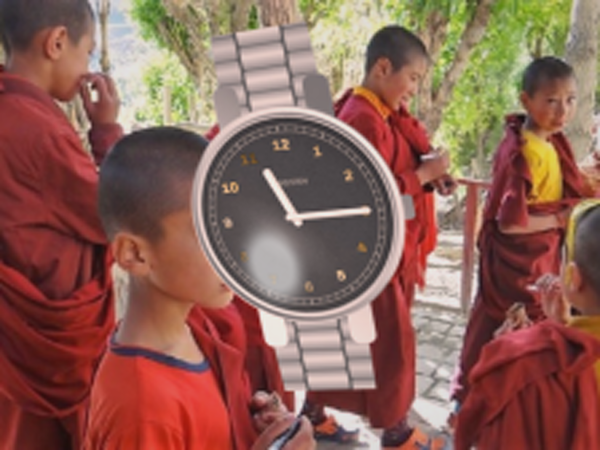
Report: 11:15
